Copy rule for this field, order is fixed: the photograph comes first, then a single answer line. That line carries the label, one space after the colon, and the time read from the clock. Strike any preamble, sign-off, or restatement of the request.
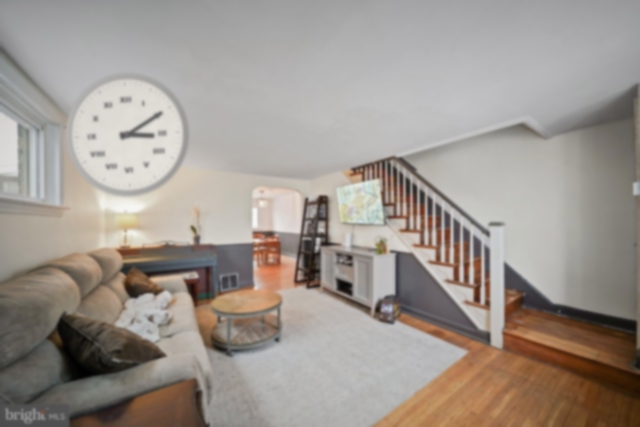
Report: 3:10
